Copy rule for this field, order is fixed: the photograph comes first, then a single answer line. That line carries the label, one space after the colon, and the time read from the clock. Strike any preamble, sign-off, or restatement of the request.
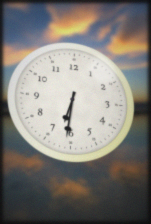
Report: 6:31
